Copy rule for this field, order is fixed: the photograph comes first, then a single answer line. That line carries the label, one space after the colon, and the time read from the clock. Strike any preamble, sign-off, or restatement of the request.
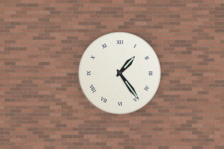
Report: 1:24
